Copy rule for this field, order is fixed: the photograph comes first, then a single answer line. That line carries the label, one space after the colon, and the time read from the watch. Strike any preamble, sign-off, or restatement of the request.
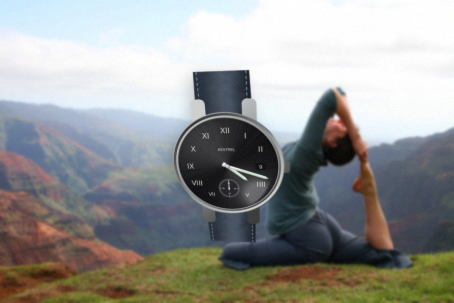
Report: 4:18
